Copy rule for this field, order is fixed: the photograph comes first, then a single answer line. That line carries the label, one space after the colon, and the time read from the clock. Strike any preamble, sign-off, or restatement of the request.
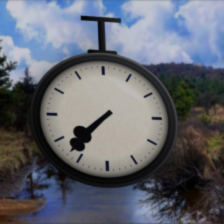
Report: 7:37
